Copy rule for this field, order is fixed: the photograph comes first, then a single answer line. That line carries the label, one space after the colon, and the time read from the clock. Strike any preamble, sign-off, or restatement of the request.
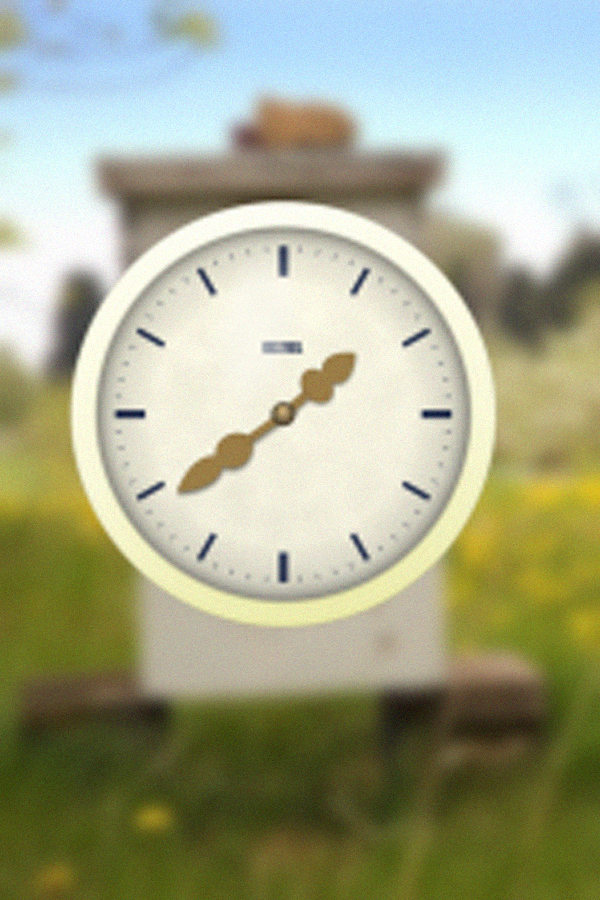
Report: 1:39
